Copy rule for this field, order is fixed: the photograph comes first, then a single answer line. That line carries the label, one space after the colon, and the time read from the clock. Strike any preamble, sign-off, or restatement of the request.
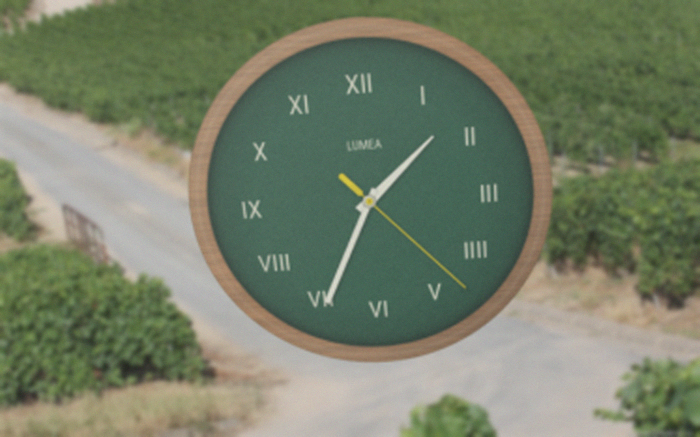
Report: 1:34:23
